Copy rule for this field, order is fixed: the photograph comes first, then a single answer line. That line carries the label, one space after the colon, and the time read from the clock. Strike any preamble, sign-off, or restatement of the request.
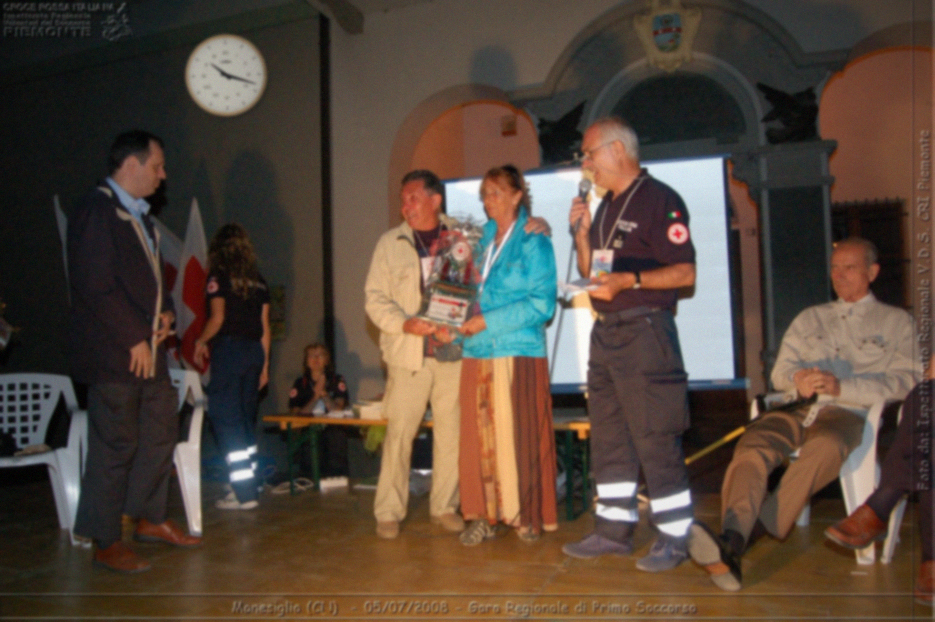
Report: 10:18
